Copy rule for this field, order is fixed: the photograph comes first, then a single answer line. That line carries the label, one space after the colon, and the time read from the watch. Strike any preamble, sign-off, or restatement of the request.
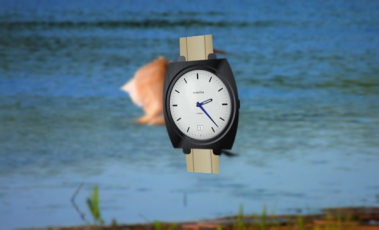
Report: 2:23
